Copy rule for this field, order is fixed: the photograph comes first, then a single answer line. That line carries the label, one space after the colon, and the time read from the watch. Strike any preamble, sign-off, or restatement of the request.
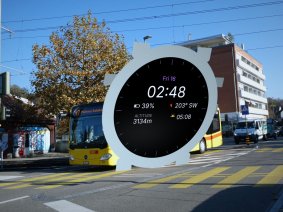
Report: 2:48
